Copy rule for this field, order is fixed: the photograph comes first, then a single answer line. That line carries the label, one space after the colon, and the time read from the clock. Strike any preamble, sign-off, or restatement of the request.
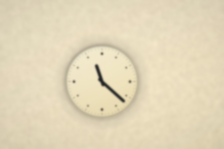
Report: 11:22
